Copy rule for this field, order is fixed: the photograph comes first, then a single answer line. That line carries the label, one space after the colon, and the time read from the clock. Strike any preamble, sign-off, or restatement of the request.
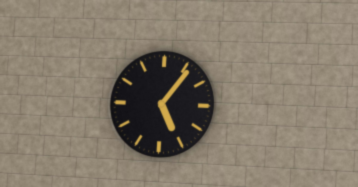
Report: 5:06
